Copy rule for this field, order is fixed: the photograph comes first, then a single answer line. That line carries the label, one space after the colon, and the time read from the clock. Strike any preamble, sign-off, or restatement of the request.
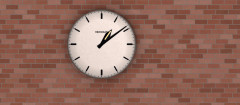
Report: 1:09
